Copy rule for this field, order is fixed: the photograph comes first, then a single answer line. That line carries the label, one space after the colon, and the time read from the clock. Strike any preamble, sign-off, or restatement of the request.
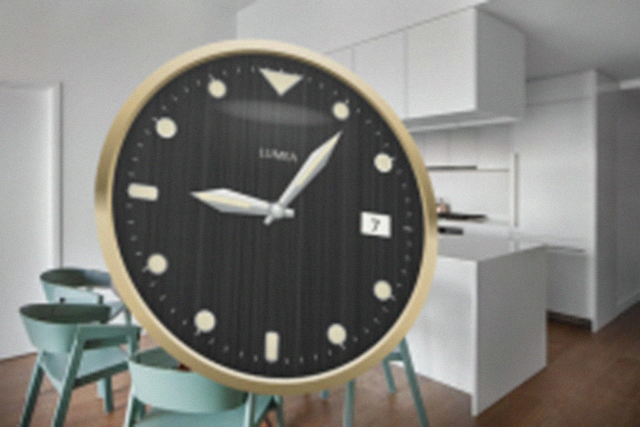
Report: 9:06
